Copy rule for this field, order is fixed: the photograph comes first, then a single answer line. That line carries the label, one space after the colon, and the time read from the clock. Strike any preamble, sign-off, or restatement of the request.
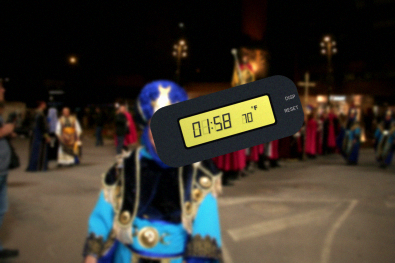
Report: 1:58
